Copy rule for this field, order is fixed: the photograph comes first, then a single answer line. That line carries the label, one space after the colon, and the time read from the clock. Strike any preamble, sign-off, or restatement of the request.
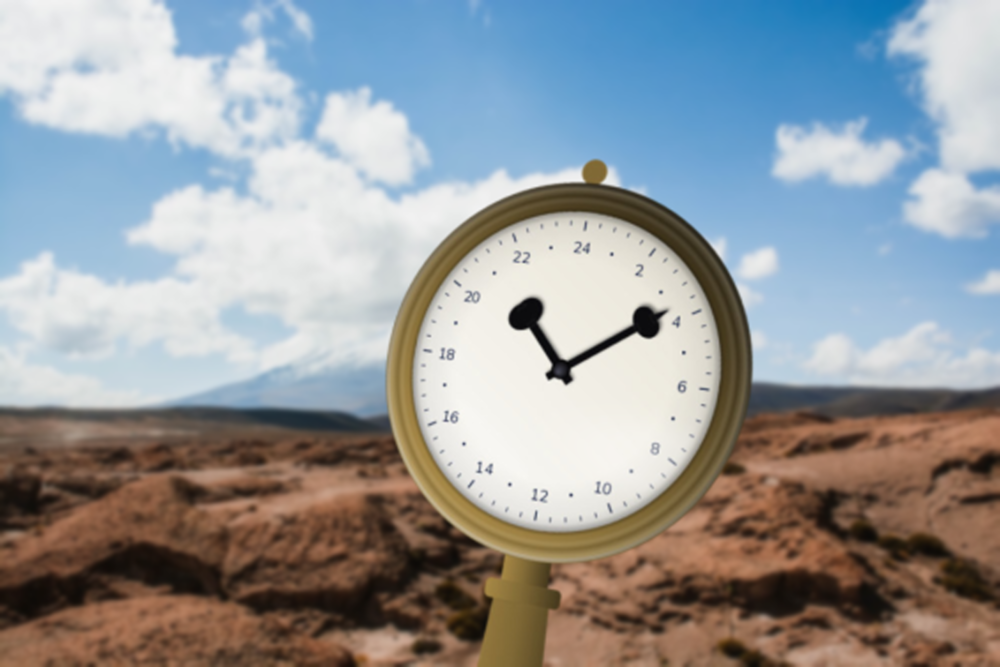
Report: 21:09
